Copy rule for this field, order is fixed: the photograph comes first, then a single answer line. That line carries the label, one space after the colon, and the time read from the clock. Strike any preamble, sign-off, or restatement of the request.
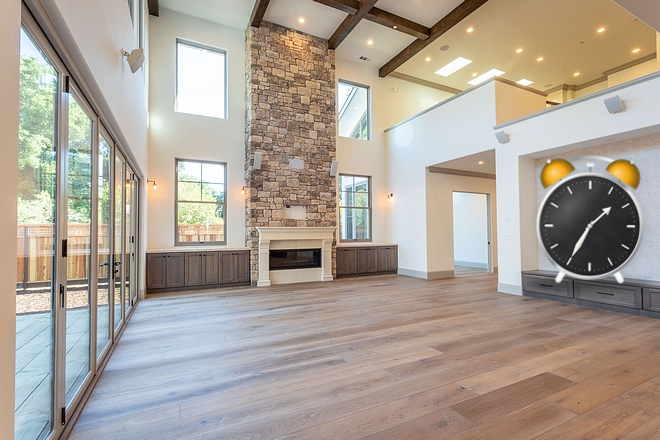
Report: 1:35
